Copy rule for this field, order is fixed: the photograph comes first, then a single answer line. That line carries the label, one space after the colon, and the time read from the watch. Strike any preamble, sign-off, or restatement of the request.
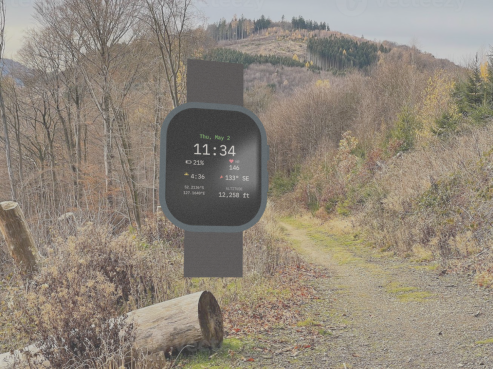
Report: 11:34
